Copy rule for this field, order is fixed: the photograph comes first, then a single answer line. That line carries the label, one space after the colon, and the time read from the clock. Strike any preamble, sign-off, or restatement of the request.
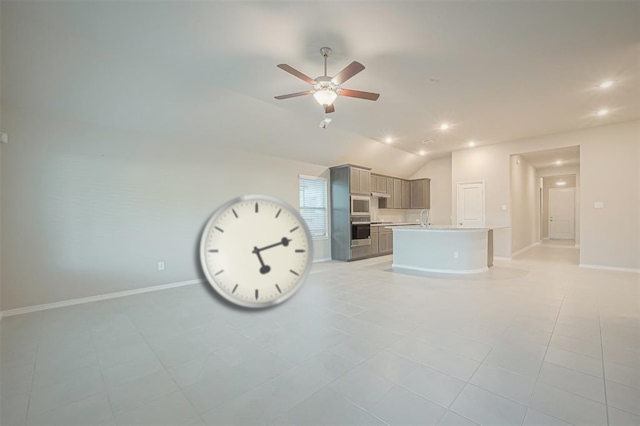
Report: 5:12
